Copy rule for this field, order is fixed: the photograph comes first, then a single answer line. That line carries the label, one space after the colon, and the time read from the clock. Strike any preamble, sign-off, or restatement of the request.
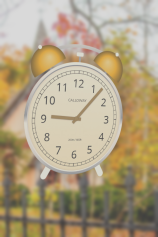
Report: 9:07
